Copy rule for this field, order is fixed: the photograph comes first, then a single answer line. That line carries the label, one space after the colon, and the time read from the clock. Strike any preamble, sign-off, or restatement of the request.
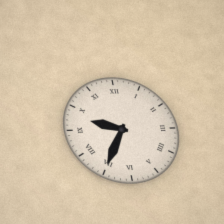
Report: 9:35
